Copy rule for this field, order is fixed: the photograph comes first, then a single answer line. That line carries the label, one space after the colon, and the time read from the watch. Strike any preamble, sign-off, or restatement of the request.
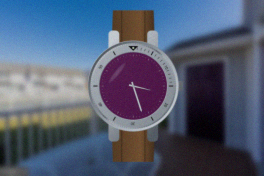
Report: 3:27
